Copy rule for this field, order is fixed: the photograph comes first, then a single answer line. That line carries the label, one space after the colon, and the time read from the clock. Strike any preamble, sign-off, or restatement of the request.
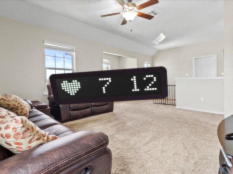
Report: 7:12
